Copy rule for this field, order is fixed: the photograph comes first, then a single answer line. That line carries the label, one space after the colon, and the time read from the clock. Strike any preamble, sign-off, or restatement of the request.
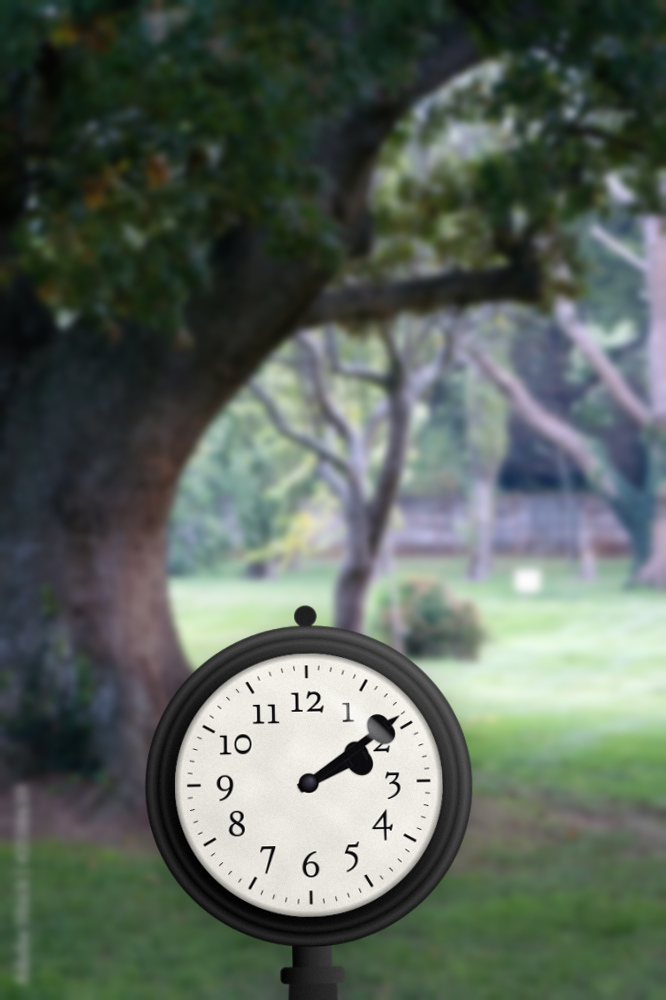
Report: 2:09
